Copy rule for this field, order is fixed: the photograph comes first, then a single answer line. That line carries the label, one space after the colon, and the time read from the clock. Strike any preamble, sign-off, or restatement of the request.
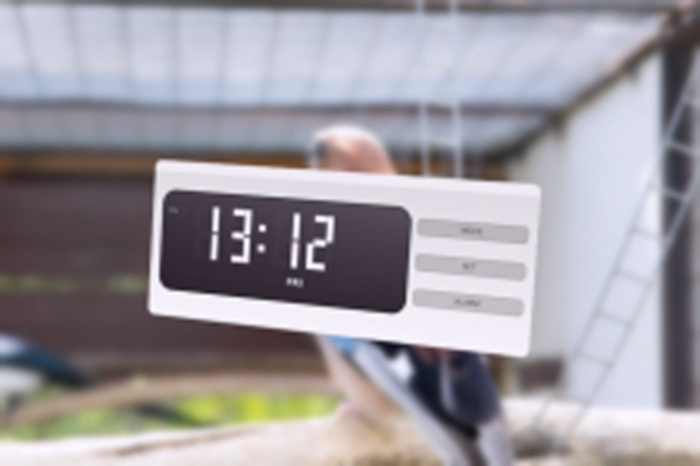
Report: 13:12
